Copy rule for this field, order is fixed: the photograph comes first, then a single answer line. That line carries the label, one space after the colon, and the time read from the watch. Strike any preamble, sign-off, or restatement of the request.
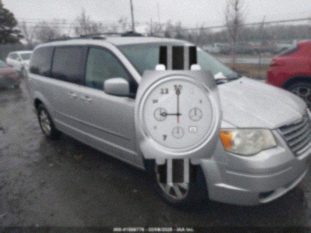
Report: 9:00
